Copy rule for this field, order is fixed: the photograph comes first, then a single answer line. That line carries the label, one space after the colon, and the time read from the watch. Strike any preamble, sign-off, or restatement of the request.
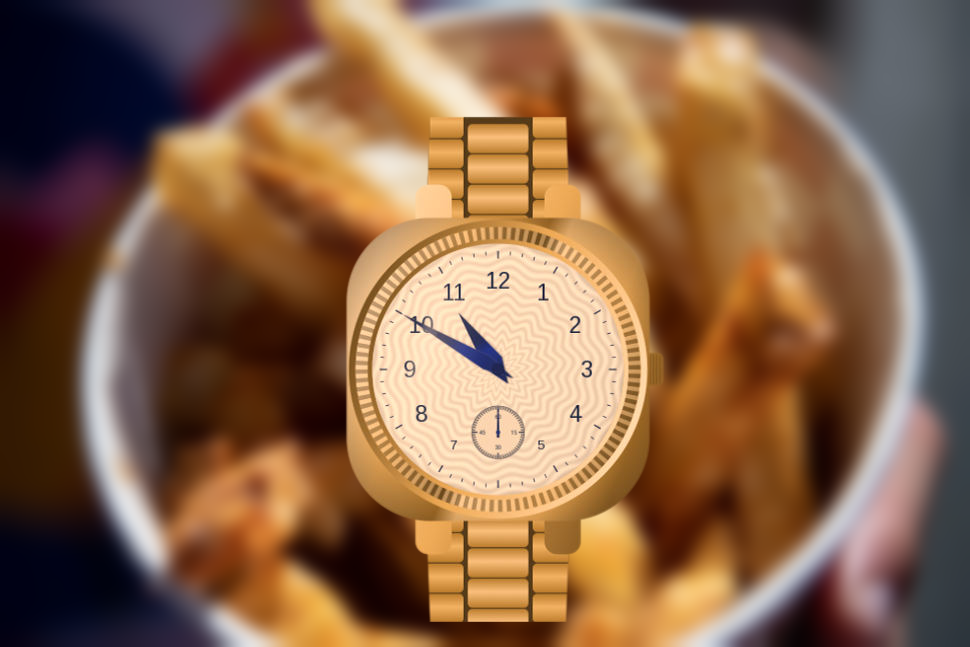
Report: 10:50
